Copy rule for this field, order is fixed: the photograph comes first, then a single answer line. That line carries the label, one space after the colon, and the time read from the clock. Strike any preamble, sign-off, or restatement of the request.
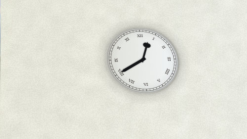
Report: 12:40
